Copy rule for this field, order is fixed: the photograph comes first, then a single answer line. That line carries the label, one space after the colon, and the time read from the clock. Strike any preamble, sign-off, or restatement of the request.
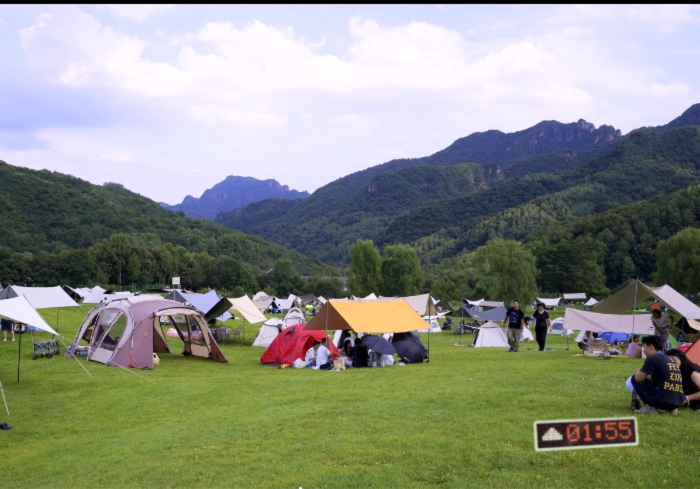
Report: 1:55
